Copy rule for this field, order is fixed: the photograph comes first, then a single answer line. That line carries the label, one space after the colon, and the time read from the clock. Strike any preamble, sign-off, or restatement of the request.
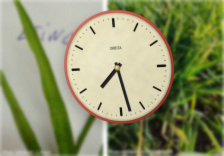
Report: 7:28
